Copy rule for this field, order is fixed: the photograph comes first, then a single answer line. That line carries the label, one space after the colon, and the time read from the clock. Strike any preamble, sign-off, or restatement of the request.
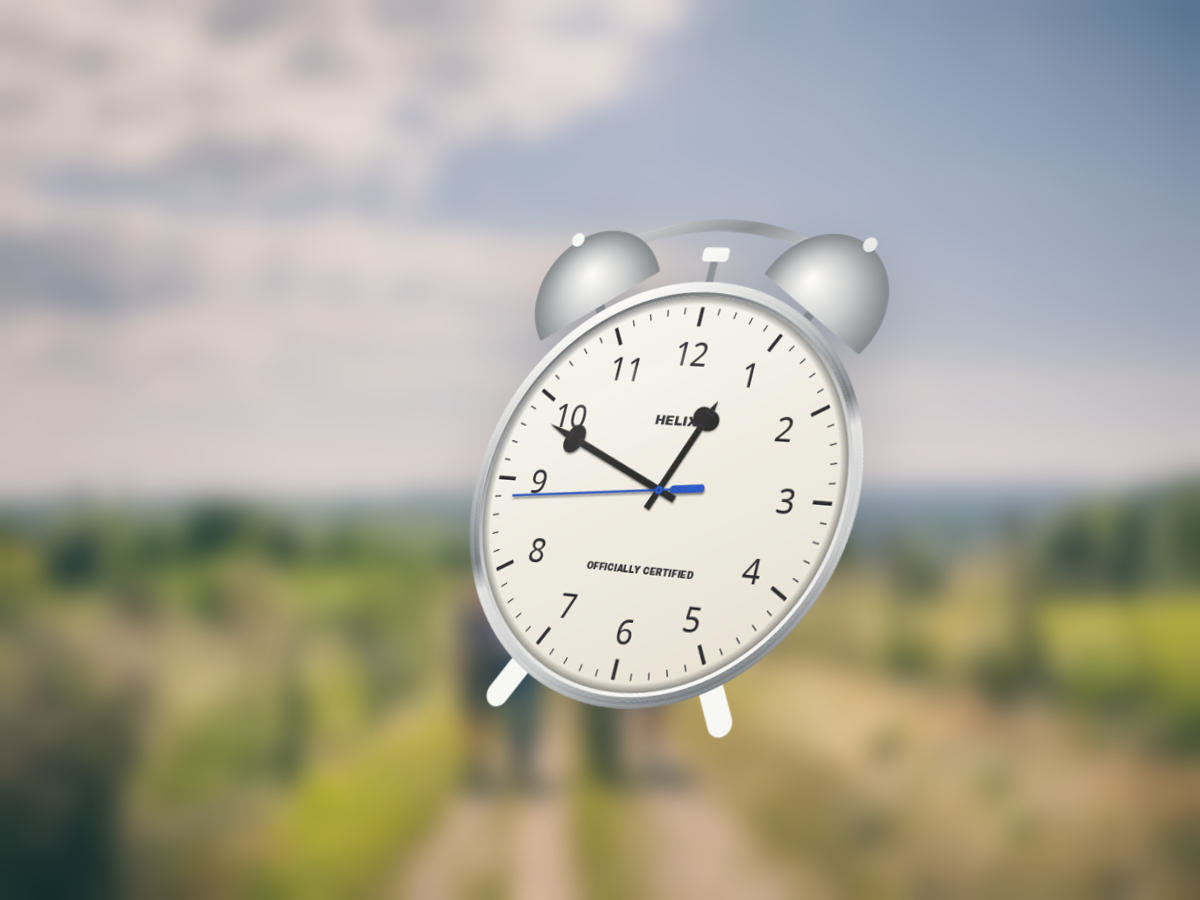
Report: 12:48:44
